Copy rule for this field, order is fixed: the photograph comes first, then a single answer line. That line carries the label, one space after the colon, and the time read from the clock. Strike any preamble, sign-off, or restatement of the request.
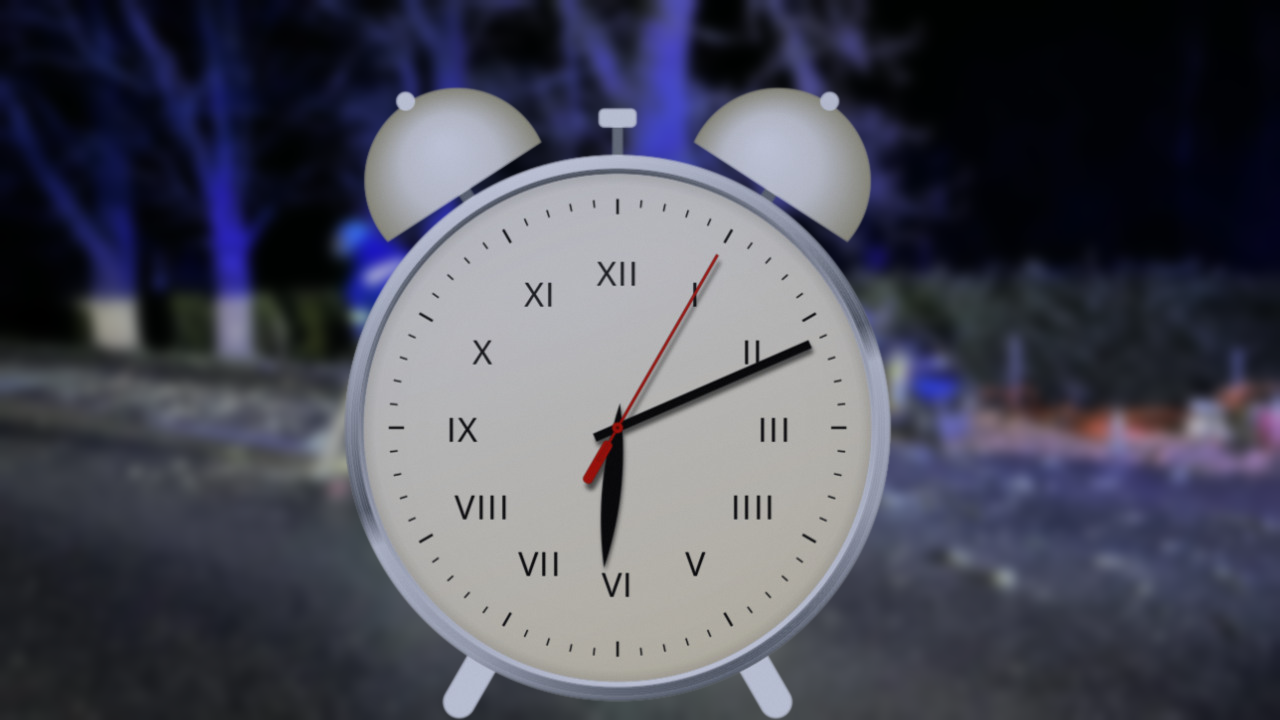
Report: 6:11:05
